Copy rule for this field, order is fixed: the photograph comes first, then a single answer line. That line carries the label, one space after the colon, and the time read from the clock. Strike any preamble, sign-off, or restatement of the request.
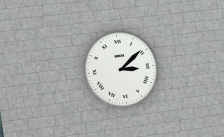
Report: 3:09
